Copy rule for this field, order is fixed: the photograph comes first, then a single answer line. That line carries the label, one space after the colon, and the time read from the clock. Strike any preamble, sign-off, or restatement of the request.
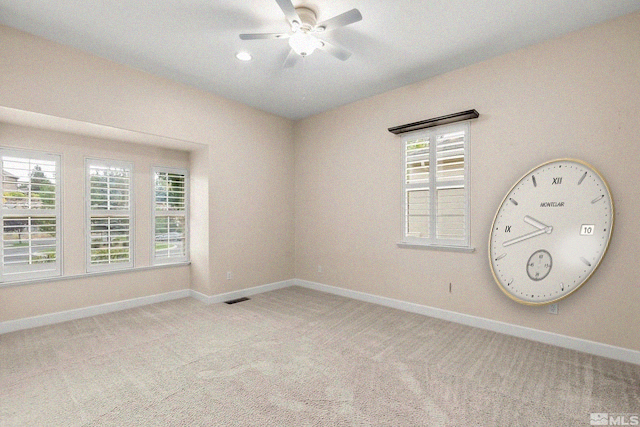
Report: 9:42
